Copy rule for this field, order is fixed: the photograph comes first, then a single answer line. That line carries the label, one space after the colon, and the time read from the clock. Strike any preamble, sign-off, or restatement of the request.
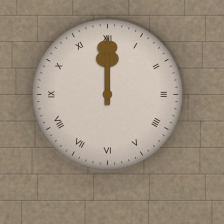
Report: 12:00
